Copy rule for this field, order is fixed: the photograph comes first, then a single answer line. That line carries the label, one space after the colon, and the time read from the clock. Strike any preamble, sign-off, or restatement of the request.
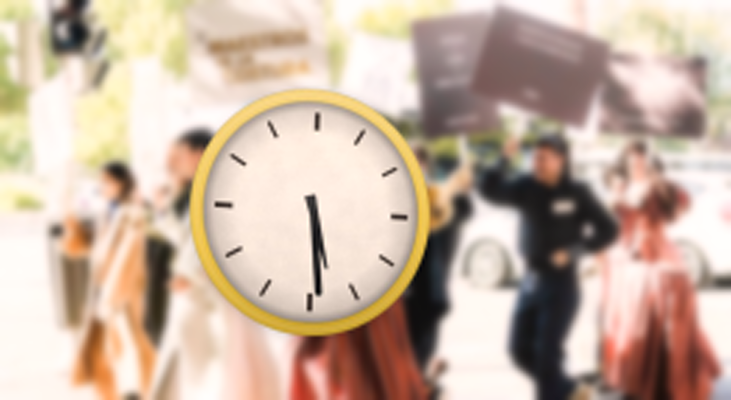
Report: 5:29
